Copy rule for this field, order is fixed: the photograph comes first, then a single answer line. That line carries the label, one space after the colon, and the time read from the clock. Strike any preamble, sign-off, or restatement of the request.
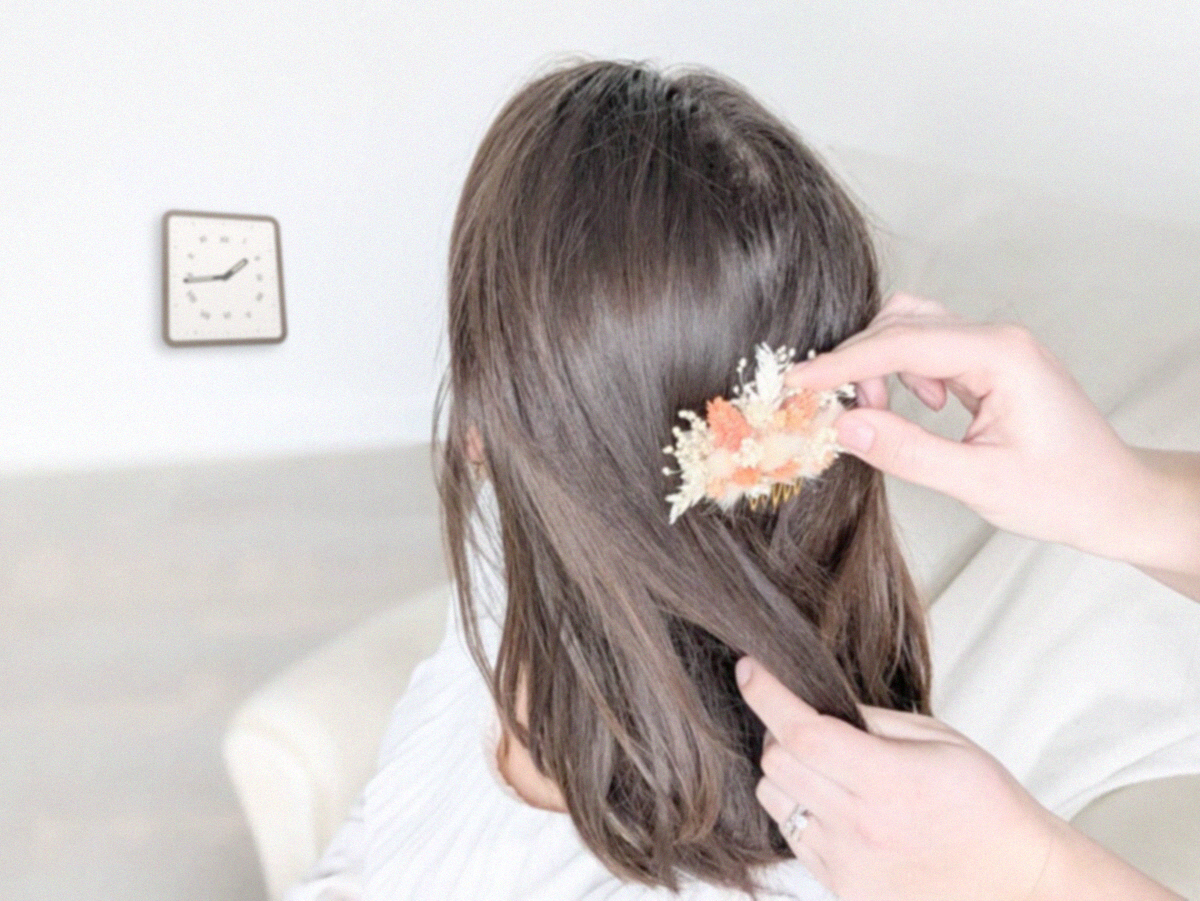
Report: 1:44
